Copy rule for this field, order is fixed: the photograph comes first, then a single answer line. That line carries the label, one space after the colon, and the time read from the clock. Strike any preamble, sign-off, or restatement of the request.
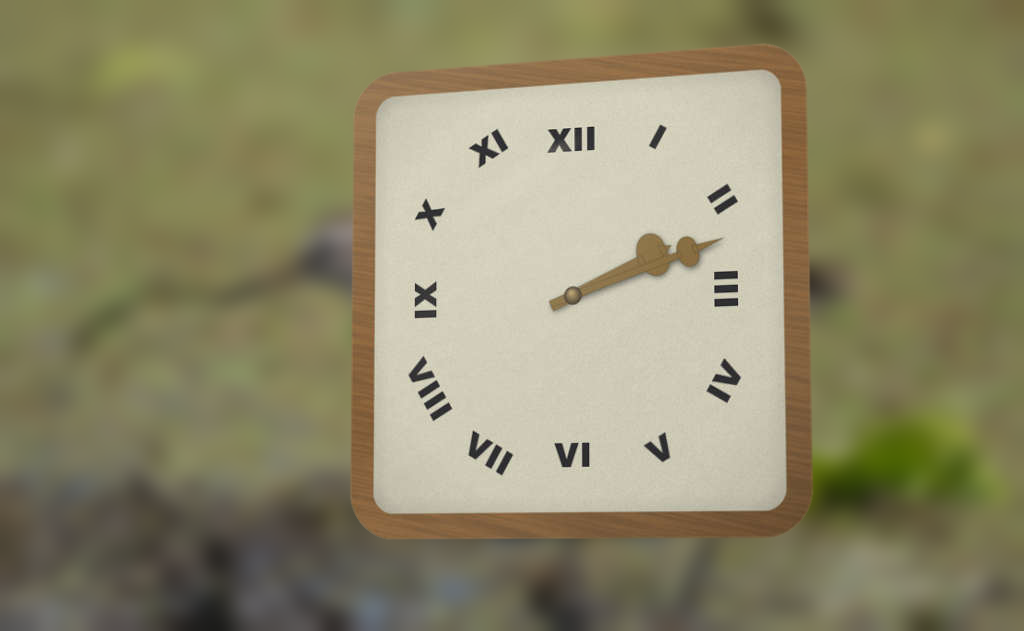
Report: 2:12
